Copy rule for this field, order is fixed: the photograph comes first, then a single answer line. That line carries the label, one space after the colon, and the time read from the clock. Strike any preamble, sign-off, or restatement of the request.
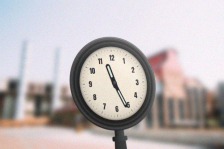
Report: 11:26
